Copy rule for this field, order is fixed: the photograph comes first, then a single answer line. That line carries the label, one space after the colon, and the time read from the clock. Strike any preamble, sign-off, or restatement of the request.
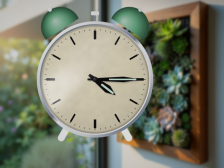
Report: 4:15
